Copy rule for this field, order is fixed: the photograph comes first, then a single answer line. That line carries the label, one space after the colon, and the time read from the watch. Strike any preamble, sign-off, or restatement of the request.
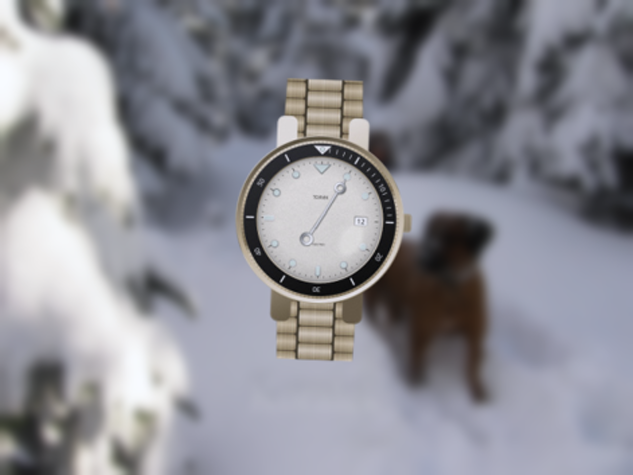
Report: 7:05
